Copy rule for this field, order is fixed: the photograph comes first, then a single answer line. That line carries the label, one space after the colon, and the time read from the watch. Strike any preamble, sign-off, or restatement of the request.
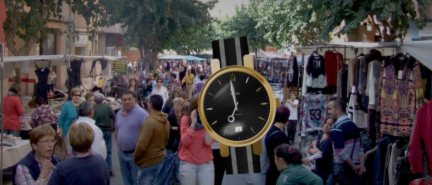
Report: 6:59
